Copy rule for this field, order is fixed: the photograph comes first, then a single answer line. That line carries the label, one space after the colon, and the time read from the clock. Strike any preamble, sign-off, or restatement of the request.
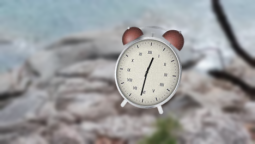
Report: 12:31
